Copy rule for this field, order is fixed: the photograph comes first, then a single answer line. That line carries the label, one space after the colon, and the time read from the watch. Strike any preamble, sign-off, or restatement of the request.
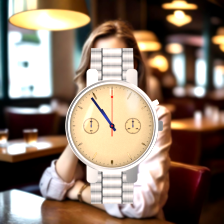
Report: 10:54
